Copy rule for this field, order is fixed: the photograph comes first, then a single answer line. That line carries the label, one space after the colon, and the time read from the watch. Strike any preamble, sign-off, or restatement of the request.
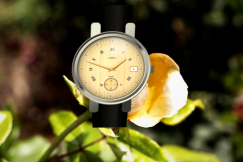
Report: 1:48
